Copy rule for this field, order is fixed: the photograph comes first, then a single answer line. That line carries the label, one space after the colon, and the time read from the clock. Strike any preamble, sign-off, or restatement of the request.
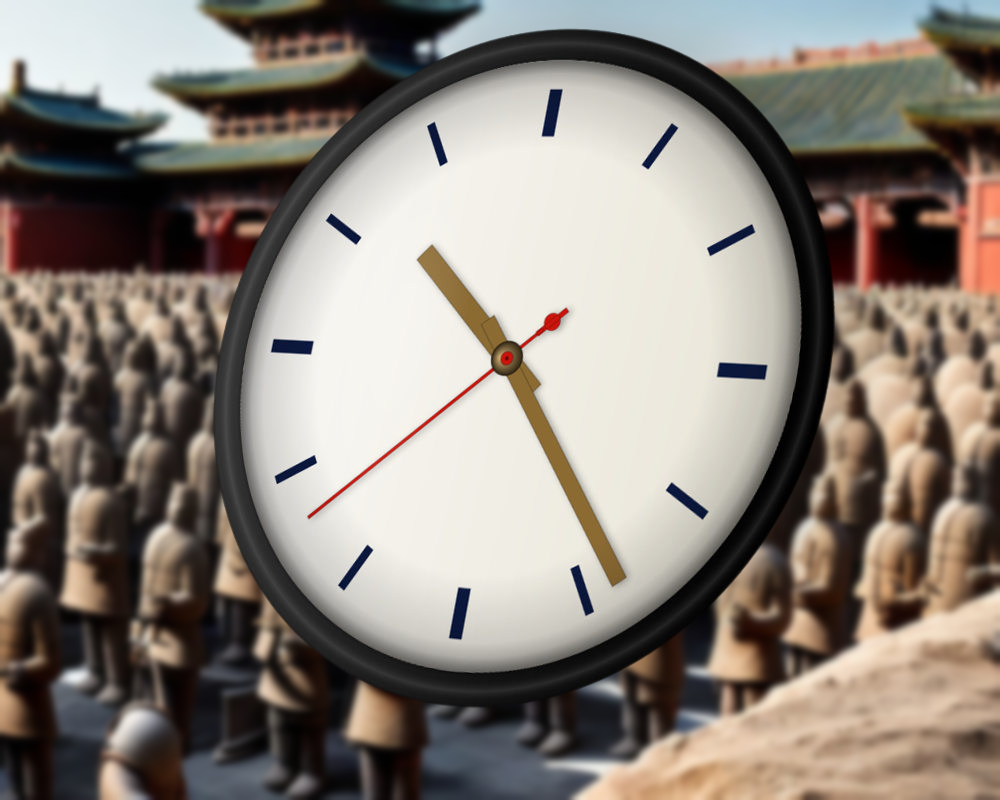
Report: 10:23:38
